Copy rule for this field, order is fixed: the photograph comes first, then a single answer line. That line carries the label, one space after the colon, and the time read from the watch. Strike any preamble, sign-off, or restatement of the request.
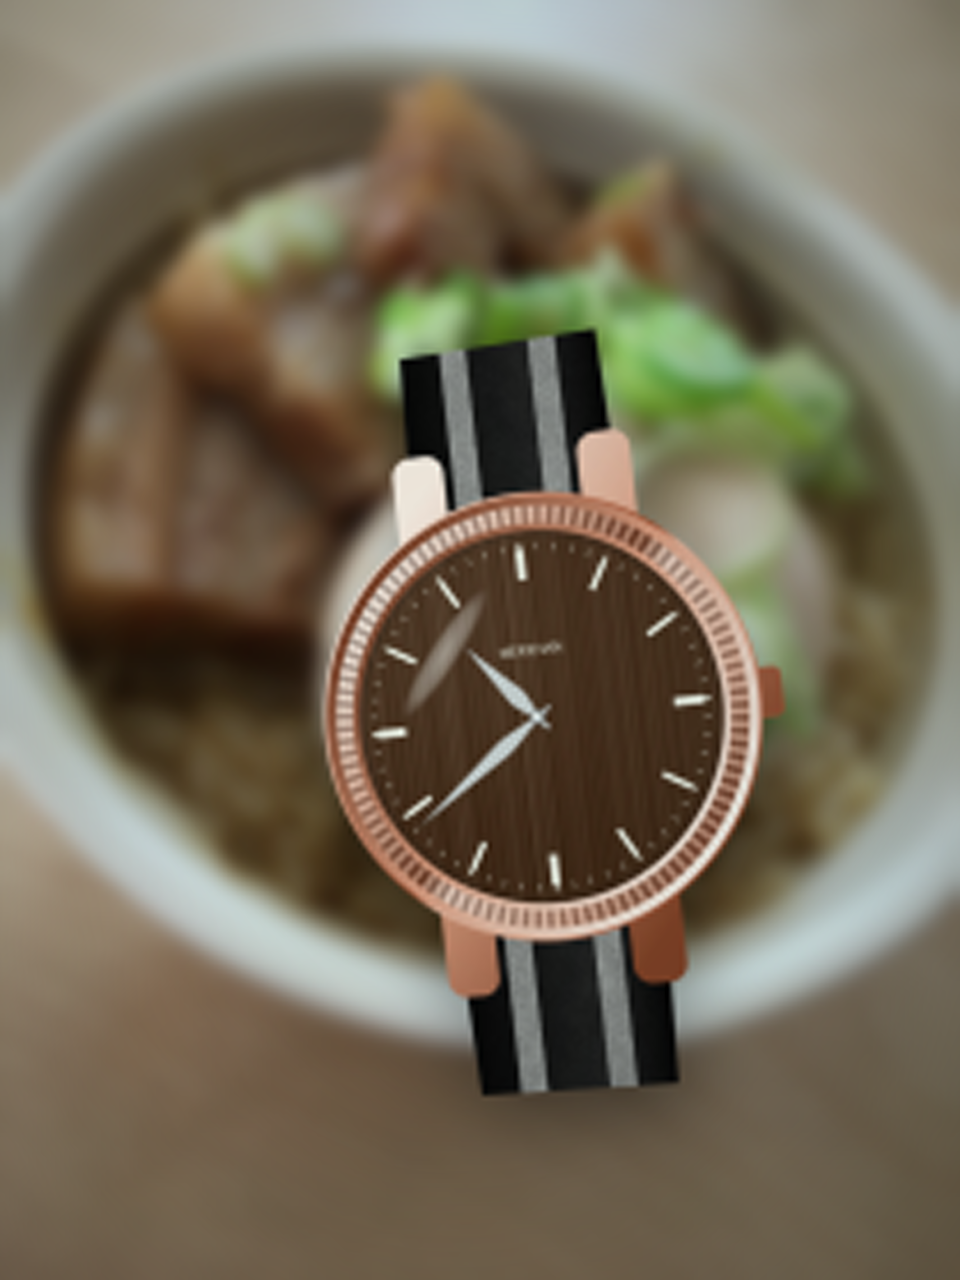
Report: 10:39
